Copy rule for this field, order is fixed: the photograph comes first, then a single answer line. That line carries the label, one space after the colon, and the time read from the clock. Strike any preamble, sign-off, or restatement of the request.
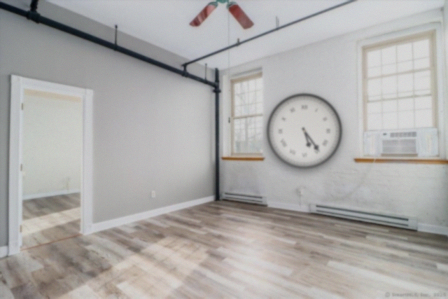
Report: 5:24
